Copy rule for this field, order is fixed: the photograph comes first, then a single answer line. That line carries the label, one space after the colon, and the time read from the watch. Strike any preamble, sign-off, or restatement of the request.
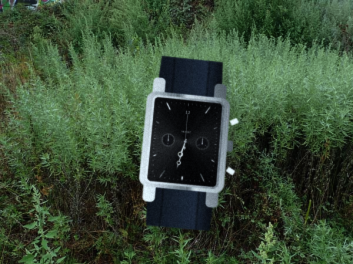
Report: 6:32
